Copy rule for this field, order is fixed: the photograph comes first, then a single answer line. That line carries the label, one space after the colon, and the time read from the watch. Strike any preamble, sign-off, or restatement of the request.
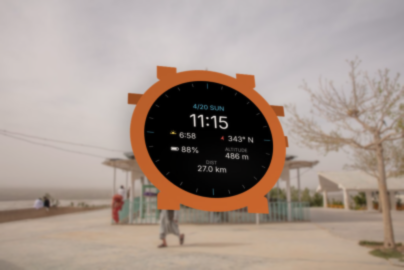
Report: 11:15
